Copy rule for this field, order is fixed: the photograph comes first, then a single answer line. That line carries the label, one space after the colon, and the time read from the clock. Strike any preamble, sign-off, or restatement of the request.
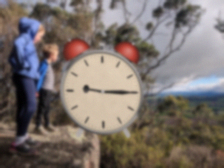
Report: 9:15
